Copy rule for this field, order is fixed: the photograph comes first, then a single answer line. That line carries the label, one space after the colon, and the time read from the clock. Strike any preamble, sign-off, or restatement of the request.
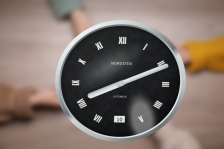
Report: 8:11
